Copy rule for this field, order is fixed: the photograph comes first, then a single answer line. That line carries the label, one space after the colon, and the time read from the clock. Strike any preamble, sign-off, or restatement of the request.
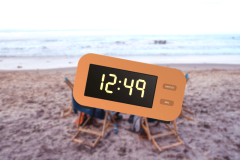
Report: 12:49
